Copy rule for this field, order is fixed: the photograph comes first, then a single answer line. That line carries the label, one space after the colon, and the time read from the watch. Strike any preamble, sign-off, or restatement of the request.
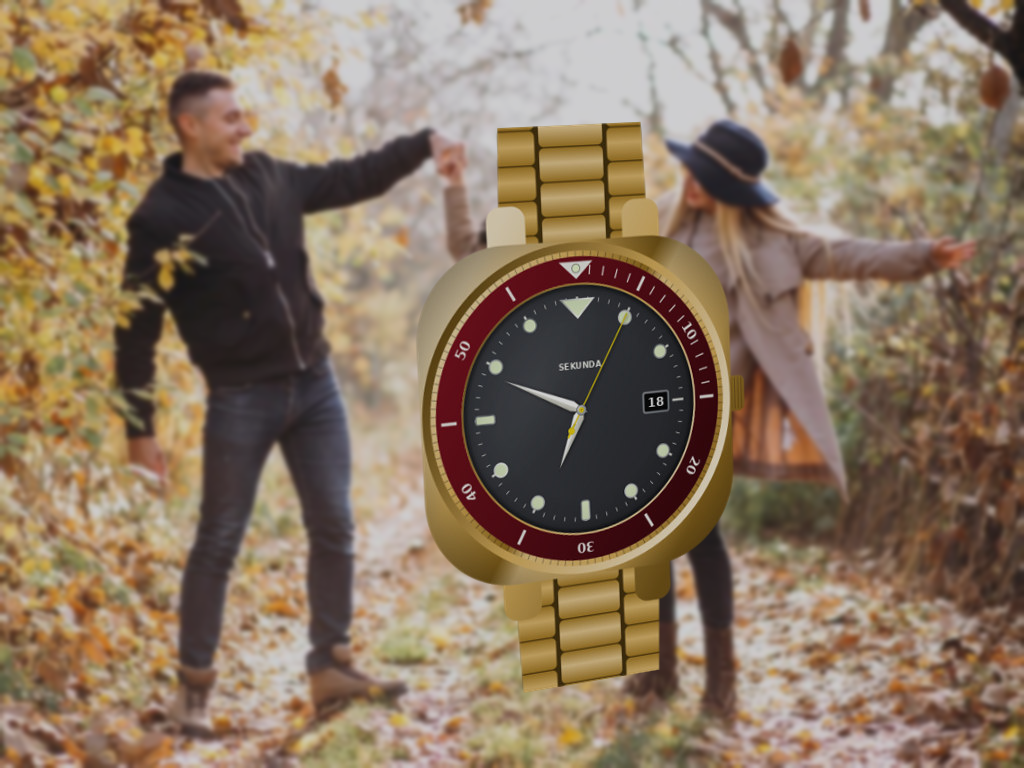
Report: 6:49:05
